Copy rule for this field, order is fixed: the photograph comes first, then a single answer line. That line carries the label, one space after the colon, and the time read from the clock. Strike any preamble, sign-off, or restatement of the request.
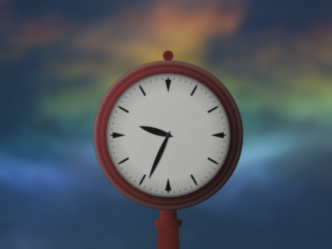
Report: 9:34
